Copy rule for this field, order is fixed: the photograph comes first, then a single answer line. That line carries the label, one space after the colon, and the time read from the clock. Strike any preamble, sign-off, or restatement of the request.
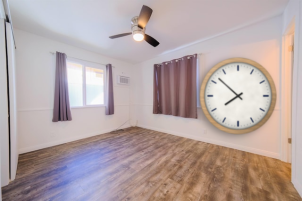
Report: 7:52
